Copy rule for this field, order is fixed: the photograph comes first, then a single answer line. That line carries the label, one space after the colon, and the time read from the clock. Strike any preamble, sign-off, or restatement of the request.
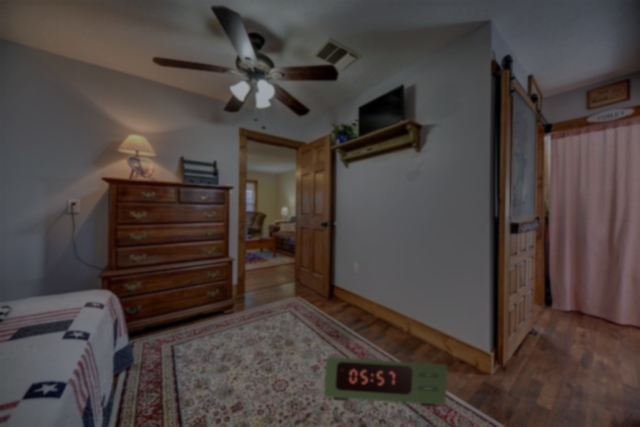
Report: 5:57
